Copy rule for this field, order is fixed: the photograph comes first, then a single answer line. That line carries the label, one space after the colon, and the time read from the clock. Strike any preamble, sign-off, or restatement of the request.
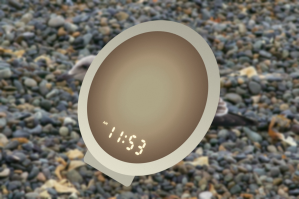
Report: 11:53
